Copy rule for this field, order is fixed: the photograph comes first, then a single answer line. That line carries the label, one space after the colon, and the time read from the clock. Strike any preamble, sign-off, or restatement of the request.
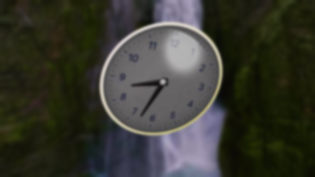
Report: 8:33
